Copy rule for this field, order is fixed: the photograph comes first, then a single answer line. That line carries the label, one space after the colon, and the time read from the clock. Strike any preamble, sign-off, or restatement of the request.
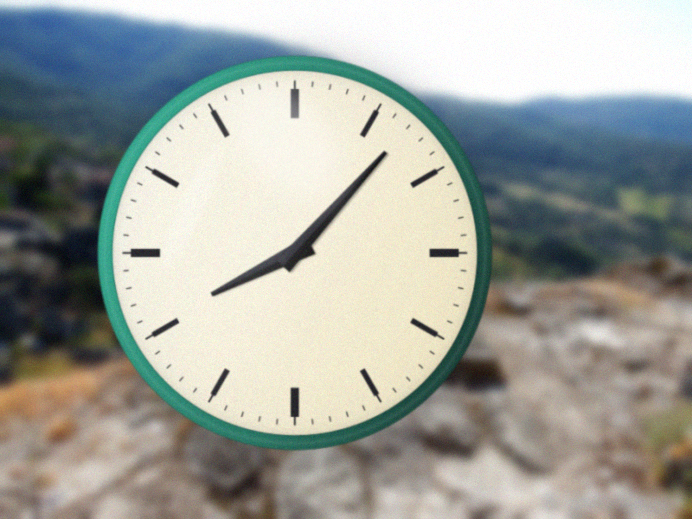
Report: 8:07
